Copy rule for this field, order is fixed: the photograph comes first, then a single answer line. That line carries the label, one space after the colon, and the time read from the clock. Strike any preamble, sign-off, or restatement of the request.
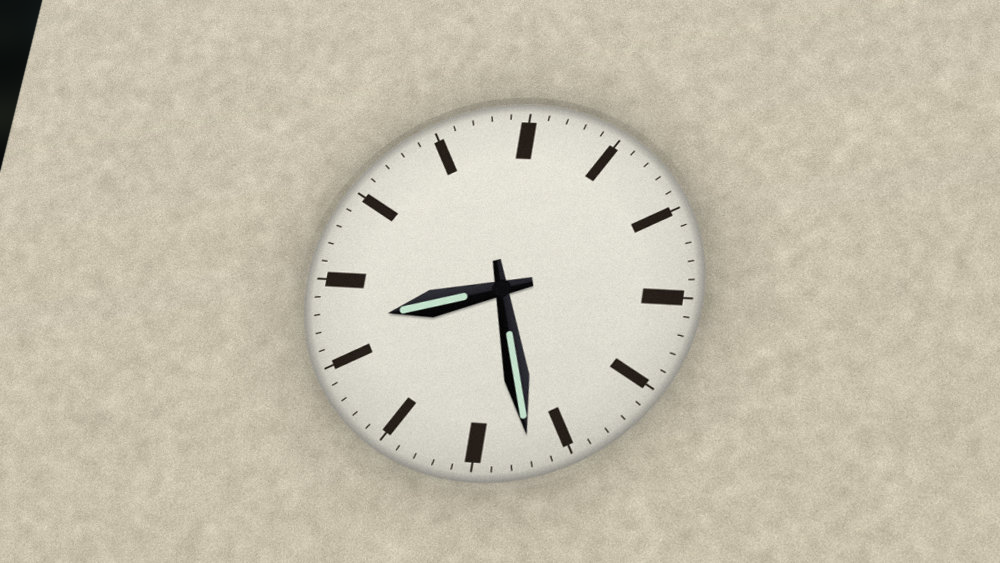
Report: 8:27
